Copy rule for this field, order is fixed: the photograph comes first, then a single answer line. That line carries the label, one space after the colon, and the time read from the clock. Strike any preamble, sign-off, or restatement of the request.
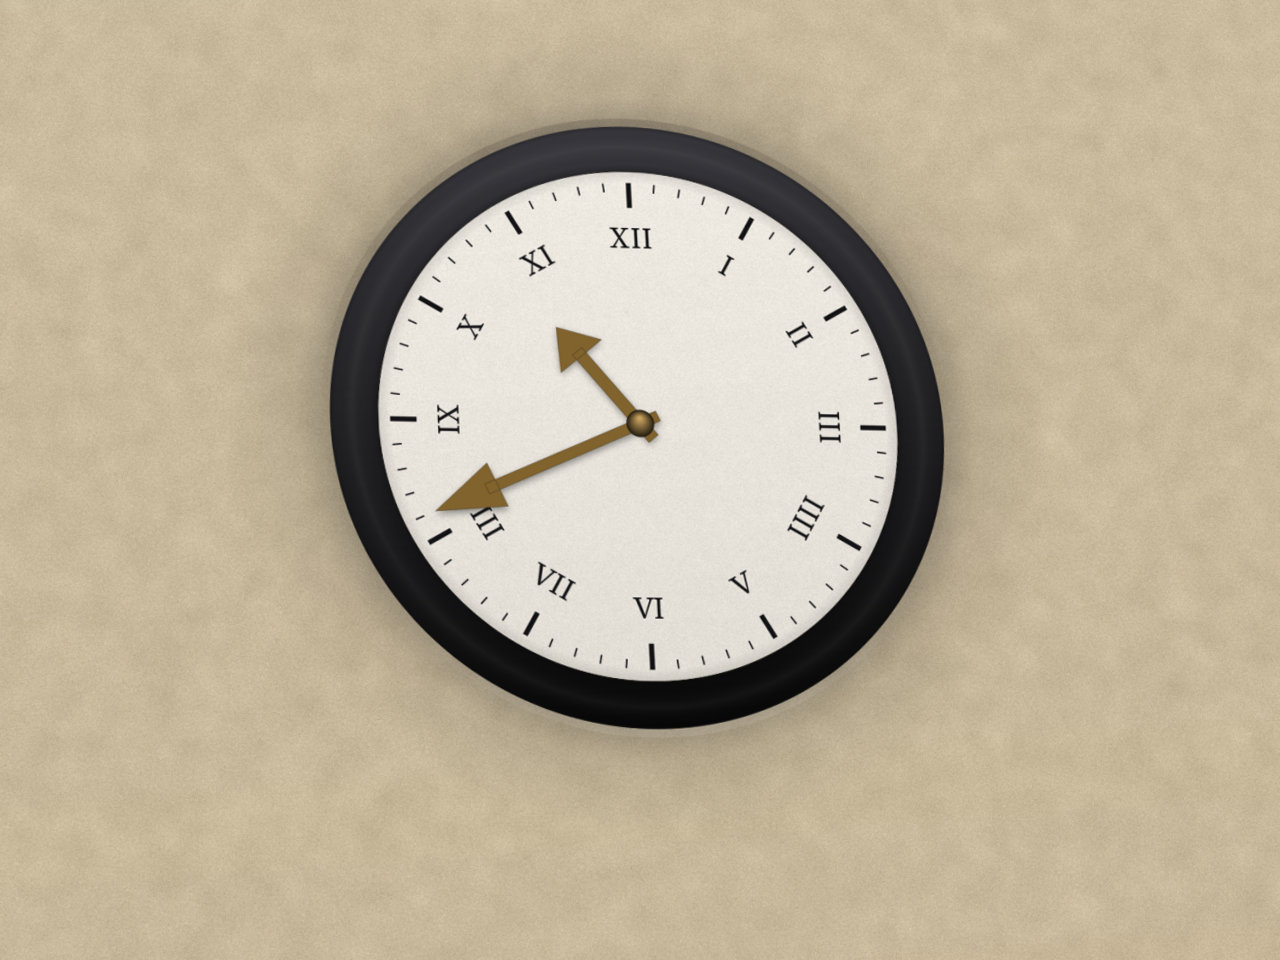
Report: 10:41
